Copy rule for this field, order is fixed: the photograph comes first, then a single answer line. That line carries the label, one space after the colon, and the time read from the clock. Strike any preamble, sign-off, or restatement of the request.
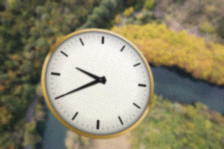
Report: 9:40
